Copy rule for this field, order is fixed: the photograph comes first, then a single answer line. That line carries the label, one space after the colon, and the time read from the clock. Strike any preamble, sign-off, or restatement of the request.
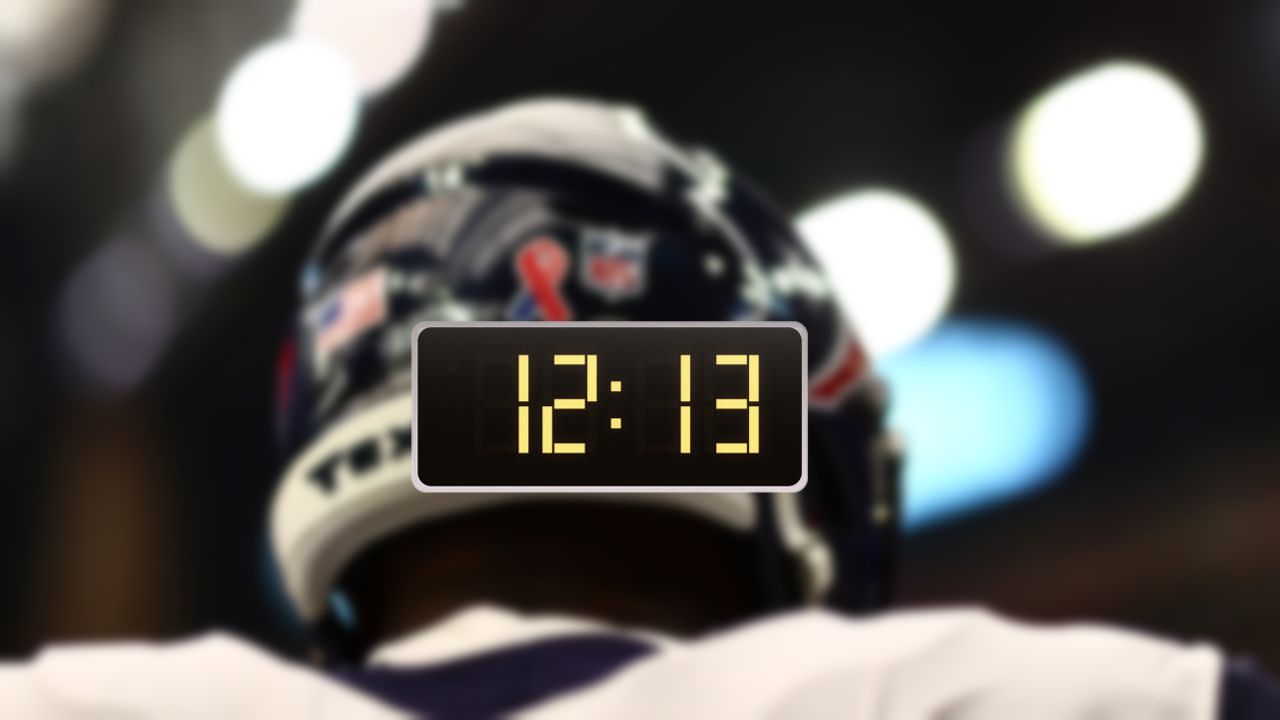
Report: 12:13
